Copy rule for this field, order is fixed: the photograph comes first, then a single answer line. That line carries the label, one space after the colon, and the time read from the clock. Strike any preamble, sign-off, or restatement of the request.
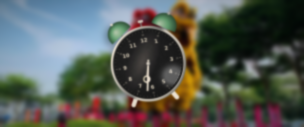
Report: 6:32
